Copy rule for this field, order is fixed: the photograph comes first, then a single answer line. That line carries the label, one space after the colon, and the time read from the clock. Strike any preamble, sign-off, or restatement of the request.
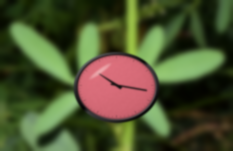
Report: 10:17
